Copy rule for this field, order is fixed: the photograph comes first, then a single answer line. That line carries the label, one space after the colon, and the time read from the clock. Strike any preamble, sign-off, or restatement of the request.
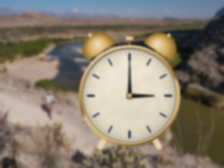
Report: 3:00
